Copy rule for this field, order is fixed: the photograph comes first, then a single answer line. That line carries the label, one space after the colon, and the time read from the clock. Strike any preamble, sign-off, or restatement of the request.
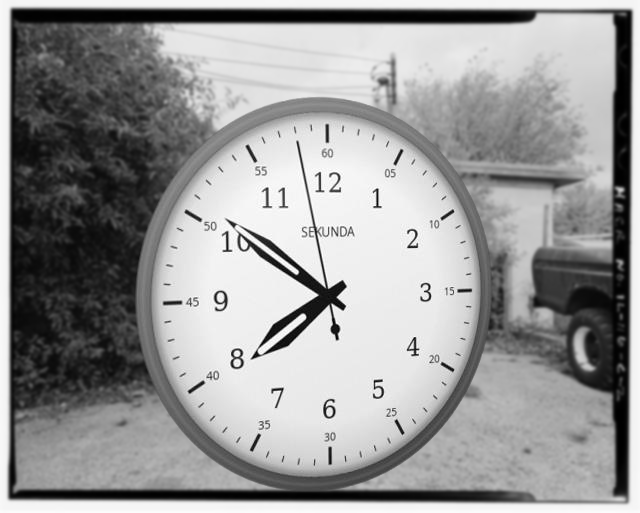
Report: 7:50:58
